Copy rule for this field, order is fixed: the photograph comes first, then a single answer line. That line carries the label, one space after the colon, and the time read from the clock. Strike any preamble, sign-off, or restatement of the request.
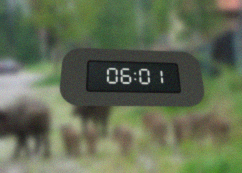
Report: 6:01
